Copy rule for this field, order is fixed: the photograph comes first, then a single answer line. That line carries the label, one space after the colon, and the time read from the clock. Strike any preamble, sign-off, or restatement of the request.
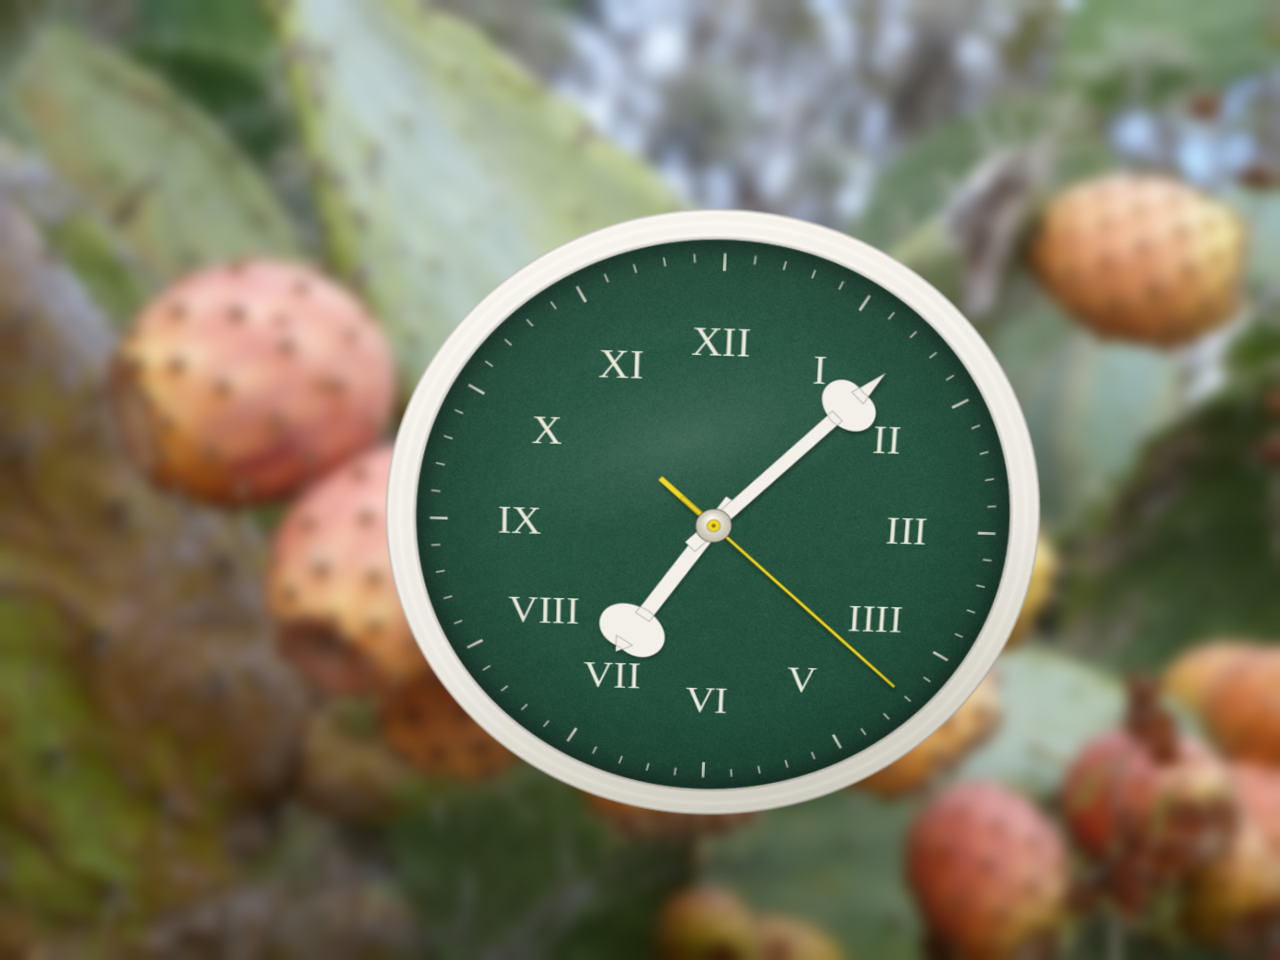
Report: 7:07:22
